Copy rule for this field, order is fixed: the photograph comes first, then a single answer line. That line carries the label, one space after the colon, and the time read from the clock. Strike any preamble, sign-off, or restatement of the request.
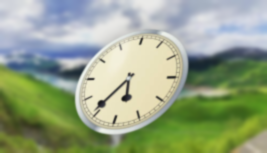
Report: 5:36
